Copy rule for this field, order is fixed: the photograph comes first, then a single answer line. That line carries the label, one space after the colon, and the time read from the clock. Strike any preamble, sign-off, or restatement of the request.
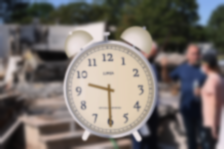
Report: 9:30
